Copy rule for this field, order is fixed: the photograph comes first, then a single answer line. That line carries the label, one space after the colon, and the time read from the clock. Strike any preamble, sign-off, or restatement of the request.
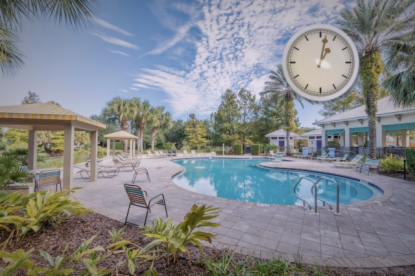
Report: 1:02
